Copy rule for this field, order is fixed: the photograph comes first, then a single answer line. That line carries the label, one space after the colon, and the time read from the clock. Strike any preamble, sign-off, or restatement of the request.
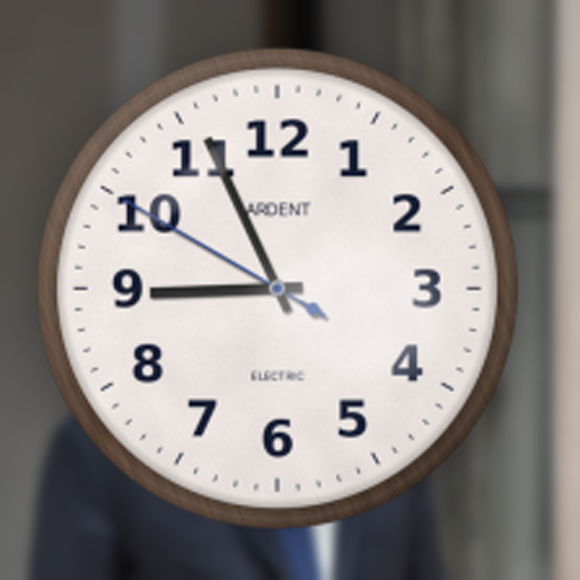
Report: 8:55:50
